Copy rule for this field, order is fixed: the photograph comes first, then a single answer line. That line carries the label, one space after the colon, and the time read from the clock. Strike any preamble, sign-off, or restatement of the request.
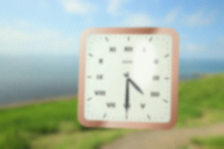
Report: 4:30
